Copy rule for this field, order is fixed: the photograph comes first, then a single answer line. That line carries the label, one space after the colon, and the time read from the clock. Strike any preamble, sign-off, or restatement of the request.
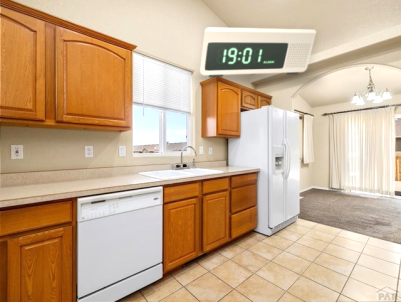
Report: 19:01
